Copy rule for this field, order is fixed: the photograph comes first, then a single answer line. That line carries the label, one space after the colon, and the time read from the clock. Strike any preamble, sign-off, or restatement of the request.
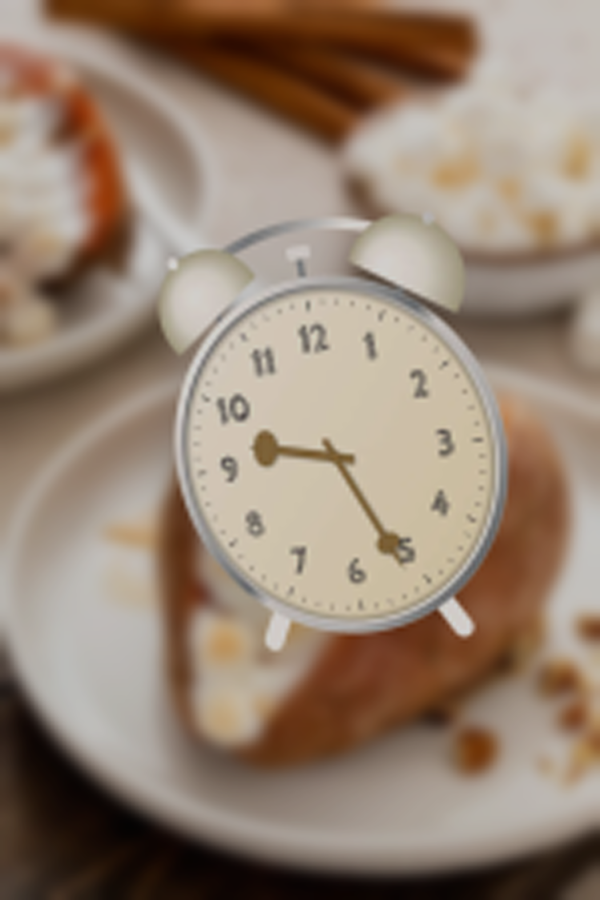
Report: 9:26
